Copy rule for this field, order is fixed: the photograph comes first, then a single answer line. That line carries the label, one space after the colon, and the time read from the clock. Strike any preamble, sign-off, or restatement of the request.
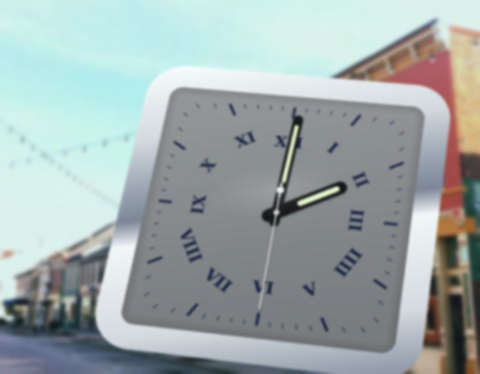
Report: 2:00:30
